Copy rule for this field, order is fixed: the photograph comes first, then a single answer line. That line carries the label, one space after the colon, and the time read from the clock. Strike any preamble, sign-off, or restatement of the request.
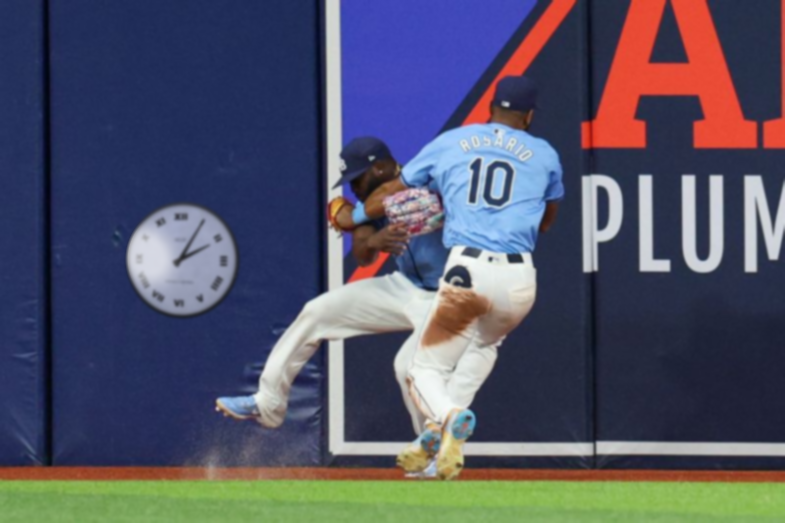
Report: 2:05
